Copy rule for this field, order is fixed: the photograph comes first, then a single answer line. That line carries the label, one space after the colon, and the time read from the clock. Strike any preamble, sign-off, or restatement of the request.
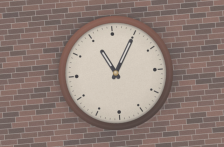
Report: 11:05
